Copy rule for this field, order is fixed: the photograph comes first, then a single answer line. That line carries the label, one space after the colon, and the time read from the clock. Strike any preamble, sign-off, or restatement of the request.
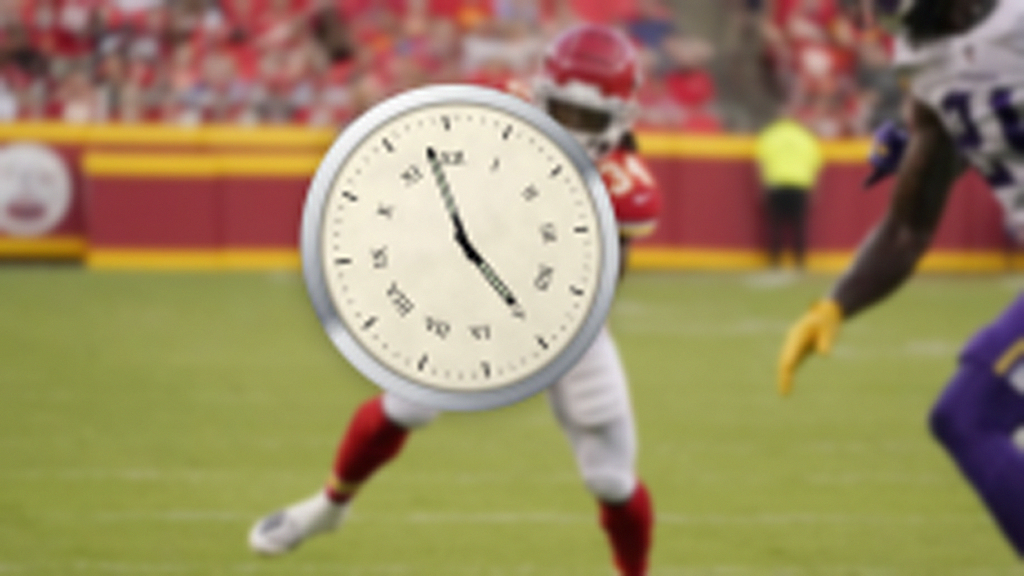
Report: 4:58
